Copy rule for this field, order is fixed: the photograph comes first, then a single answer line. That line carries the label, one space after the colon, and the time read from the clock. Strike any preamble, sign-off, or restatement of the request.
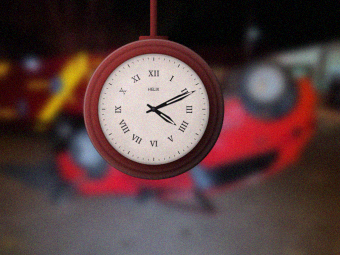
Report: 4:11
